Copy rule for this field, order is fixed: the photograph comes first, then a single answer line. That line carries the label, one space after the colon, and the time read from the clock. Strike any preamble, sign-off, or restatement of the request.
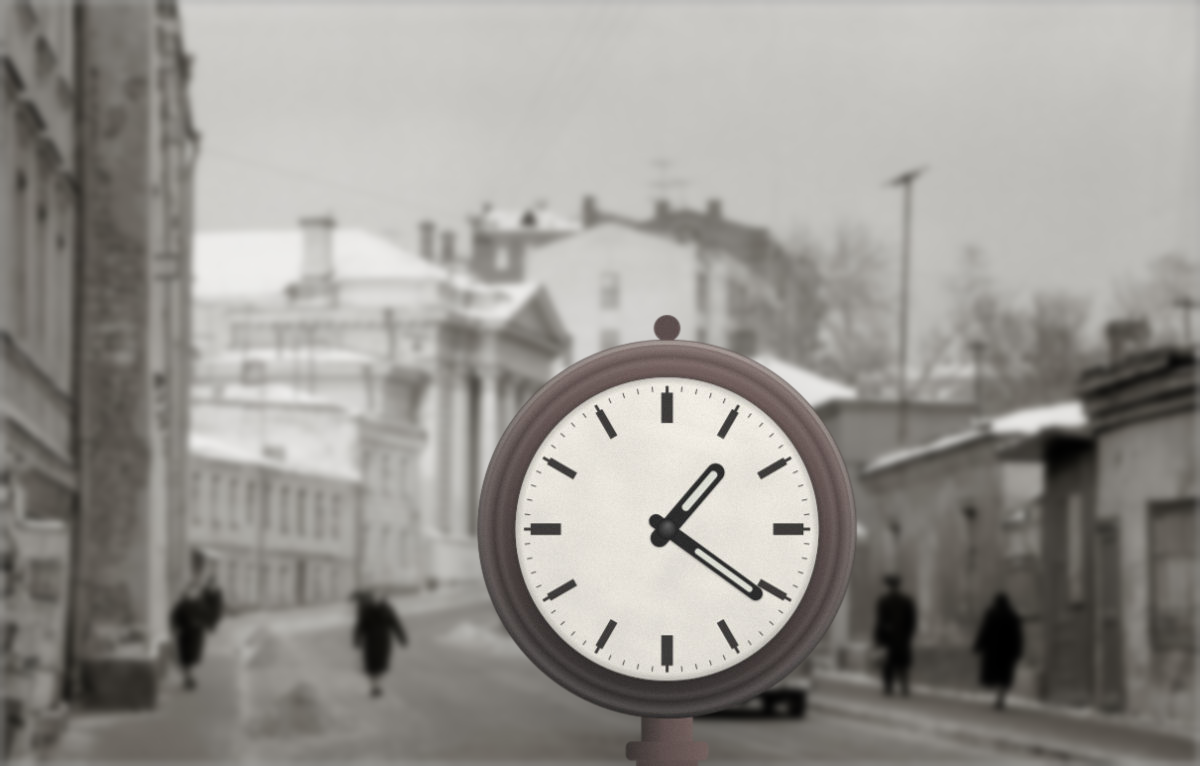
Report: 1:21
